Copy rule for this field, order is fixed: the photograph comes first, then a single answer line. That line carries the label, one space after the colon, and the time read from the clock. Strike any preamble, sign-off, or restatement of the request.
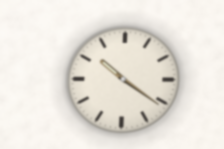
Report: 10:21
